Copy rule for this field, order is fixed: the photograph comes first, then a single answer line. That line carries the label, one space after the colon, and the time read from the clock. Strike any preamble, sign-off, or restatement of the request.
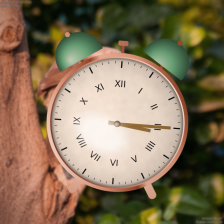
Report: 3:15
